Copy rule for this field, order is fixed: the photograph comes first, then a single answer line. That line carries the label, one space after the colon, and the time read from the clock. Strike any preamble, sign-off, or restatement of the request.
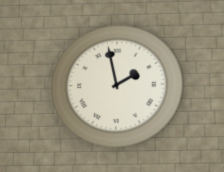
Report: 1:58
